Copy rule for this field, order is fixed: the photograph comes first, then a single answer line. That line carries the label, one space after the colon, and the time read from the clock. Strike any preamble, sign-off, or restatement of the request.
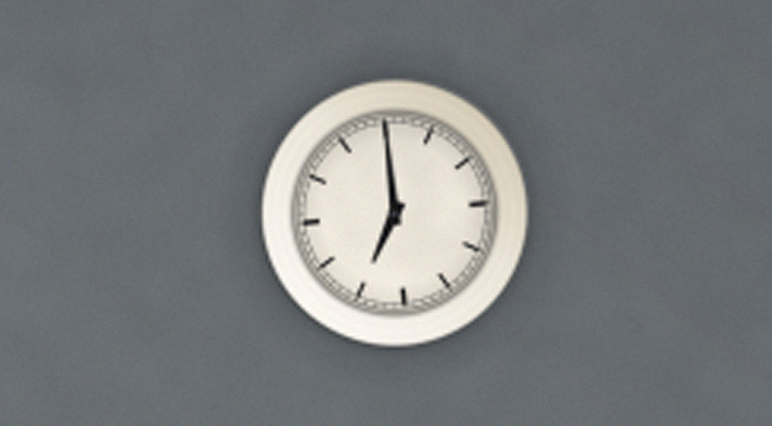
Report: 7:00
